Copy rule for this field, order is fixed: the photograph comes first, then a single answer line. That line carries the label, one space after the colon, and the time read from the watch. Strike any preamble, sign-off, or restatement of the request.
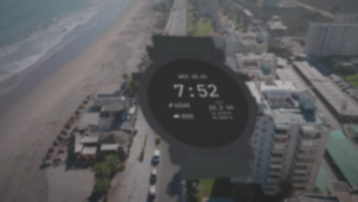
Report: 7:52
